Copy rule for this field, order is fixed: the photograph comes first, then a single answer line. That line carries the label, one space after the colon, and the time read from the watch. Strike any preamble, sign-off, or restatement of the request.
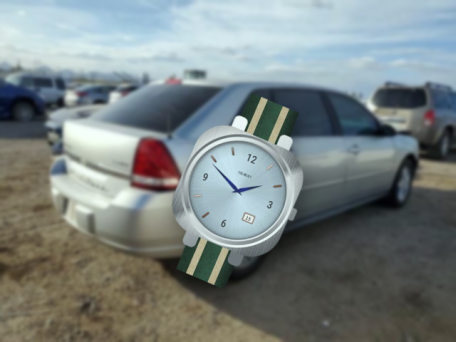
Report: 1:49
